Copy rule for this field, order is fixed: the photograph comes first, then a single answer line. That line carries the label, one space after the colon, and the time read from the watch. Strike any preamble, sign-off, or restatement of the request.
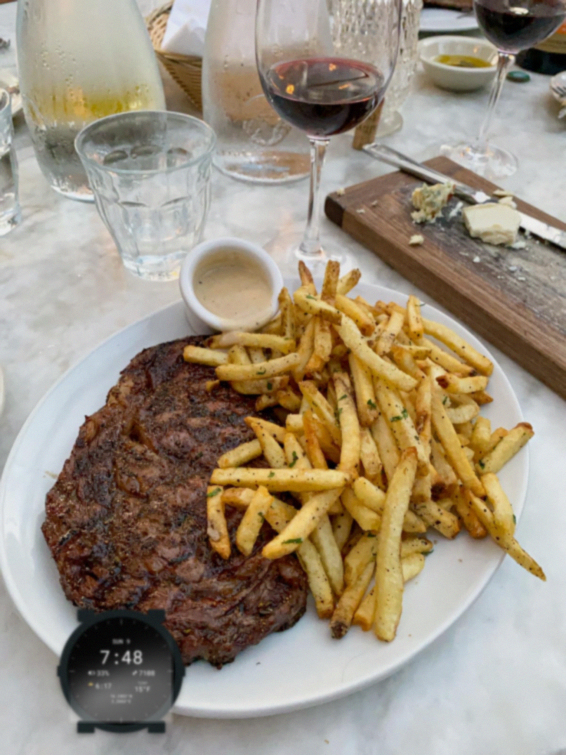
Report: 7:48
